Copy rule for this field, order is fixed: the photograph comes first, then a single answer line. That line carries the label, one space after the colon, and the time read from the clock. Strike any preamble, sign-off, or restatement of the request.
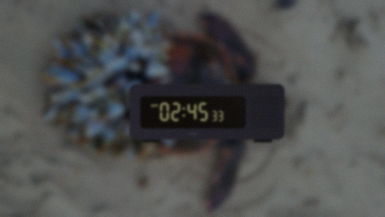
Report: 2:45
